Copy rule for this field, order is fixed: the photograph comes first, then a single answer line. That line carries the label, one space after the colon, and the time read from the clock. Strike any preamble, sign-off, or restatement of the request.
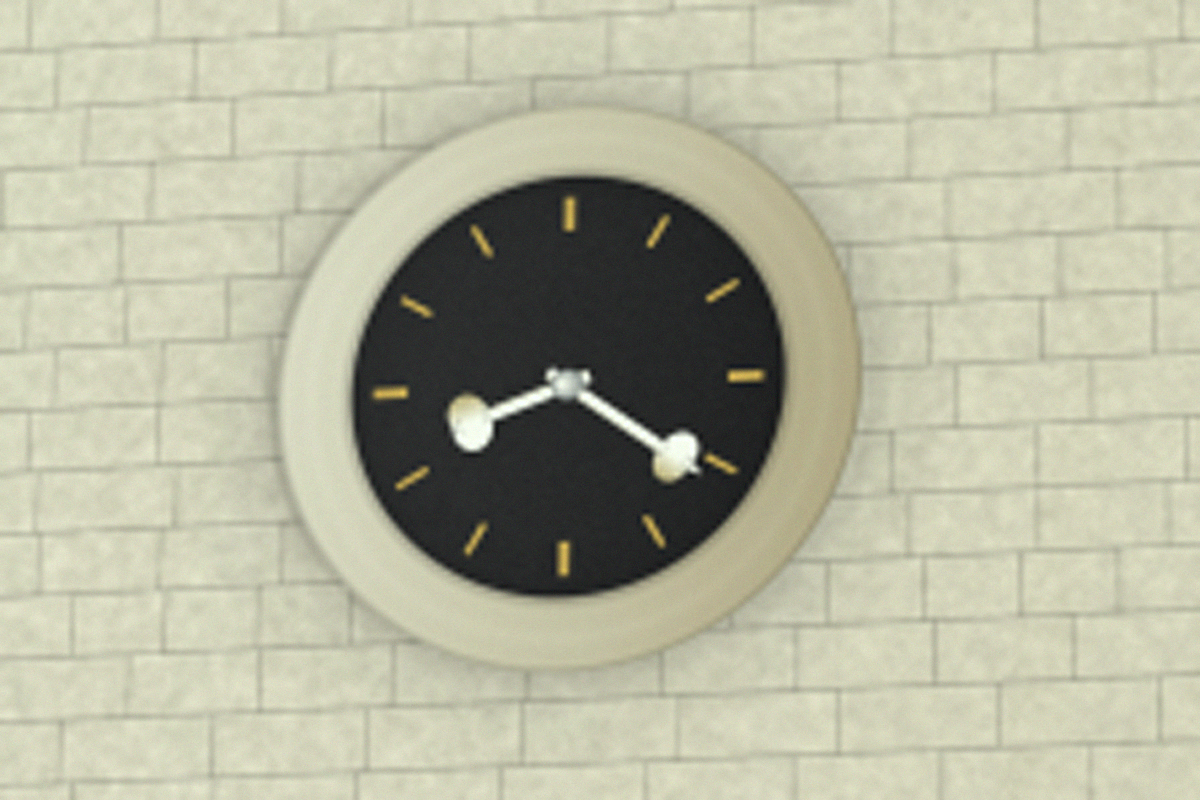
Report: 8:21
